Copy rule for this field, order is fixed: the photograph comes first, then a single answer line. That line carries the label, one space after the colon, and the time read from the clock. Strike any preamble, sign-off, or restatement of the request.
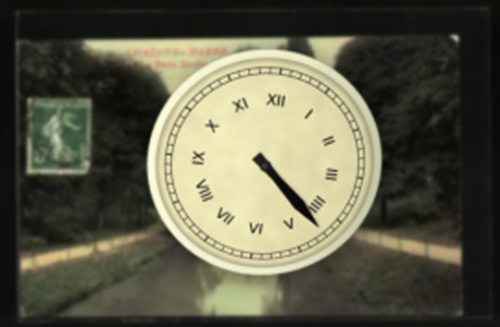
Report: 4:22
